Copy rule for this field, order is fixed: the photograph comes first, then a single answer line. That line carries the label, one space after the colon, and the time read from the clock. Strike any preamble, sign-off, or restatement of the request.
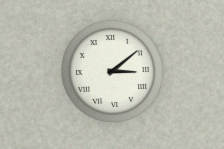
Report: 3:09
